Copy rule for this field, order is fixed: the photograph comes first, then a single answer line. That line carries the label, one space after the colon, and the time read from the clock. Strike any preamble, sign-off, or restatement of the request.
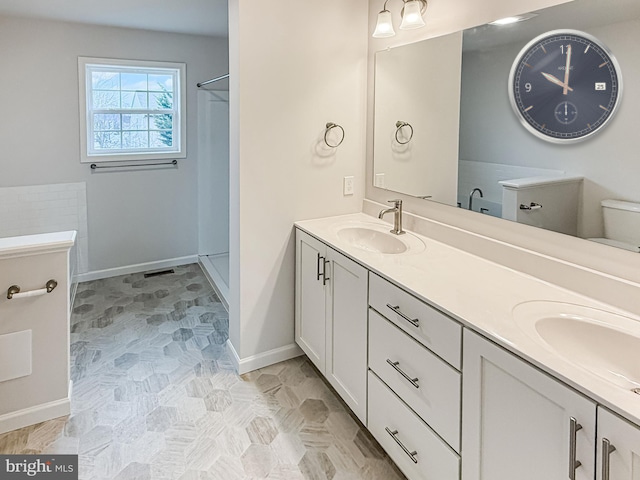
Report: 10:01
